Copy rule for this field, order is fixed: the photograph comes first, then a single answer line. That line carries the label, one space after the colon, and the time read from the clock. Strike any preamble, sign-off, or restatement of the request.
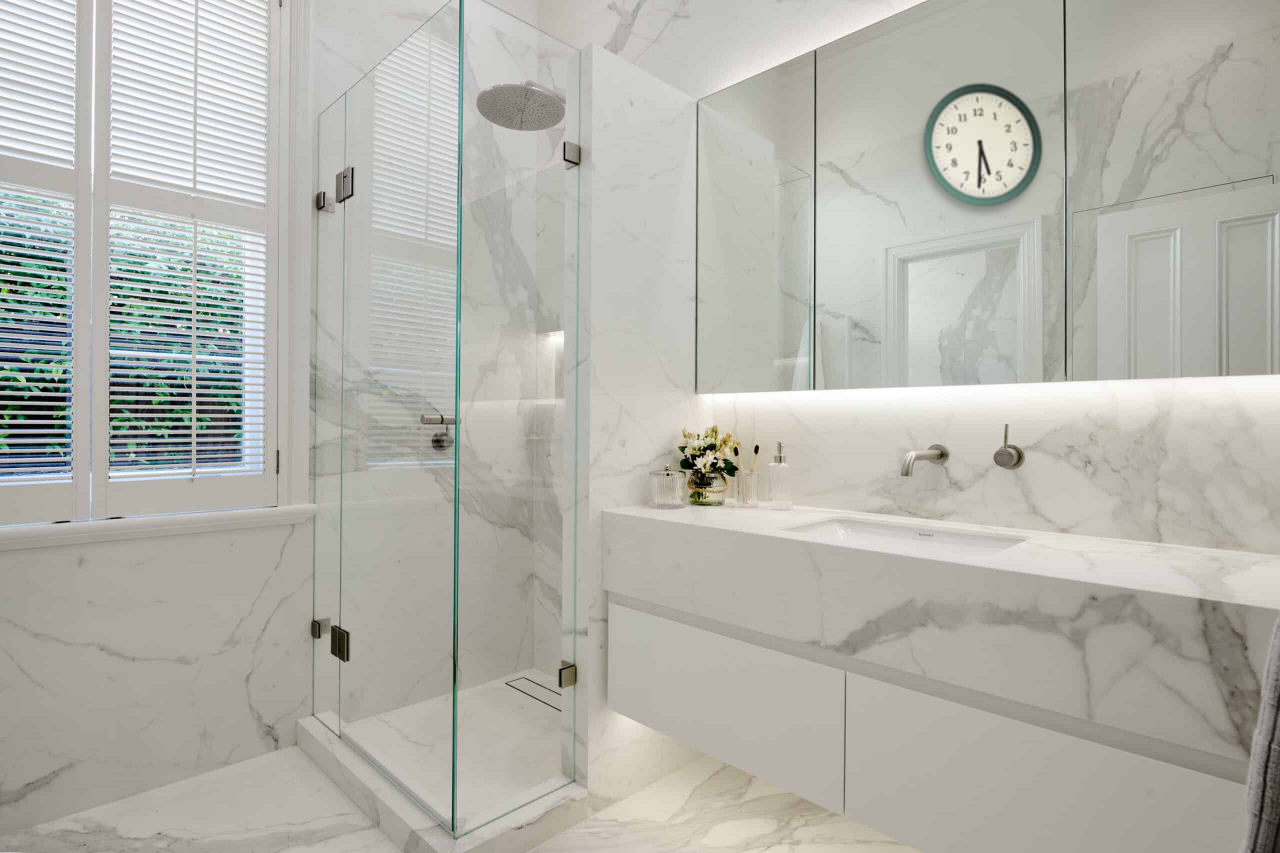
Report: 5:31
